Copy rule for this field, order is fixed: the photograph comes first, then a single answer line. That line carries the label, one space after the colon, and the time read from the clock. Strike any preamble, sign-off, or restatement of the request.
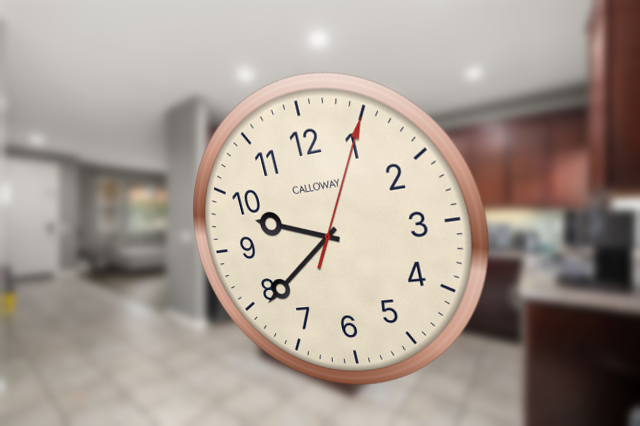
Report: 9:39:05
